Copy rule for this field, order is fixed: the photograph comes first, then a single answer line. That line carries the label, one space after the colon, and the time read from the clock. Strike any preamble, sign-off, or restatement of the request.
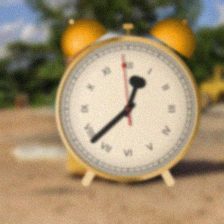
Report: 12:37:59
